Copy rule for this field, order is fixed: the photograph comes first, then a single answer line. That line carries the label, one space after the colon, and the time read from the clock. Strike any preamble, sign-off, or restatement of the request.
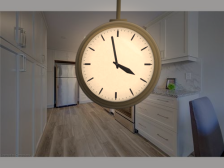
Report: 3:58
